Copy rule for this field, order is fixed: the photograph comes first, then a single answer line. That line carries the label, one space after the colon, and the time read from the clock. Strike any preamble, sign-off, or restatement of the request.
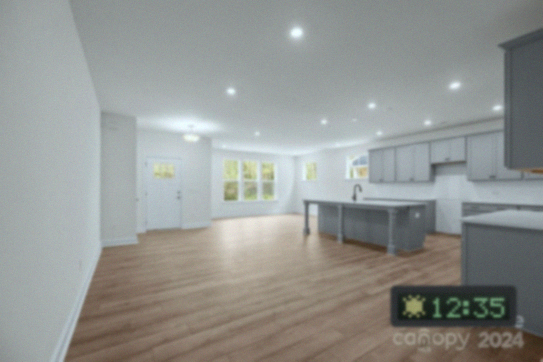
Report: 12:35
